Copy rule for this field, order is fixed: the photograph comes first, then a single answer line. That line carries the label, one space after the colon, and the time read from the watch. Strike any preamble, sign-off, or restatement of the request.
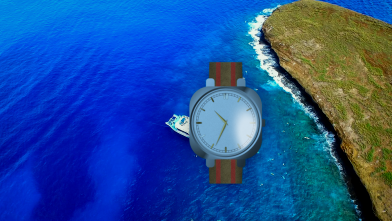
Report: 10:34
